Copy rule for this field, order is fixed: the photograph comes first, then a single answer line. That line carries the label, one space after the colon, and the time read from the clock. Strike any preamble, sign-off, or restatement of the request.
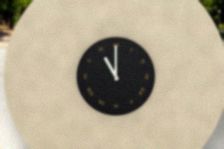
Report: 11:00
